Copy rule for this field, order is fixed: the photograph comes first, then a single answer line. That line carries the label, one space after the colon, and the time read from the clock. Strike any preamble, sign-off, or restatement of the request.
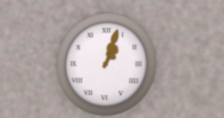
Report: 1:03
